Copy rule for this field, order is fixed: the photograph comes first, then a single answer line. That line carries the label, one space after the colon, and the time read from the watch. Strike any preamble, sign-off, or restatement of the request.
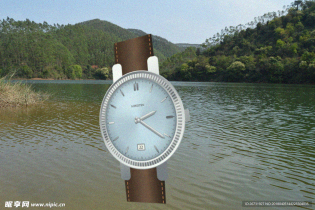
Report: 2:21
